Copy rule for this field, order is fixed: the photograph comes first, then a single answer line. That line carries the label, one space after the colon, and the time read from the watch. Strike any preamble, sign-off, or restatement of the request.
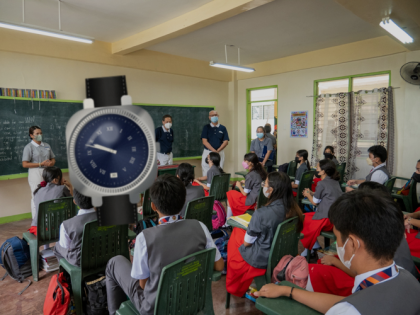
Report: 9:48
